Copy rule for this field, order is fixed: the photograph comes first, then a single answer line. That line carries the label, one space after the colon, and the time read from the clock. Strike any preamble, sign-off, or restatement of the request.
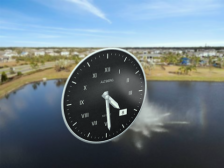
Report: 4:29
